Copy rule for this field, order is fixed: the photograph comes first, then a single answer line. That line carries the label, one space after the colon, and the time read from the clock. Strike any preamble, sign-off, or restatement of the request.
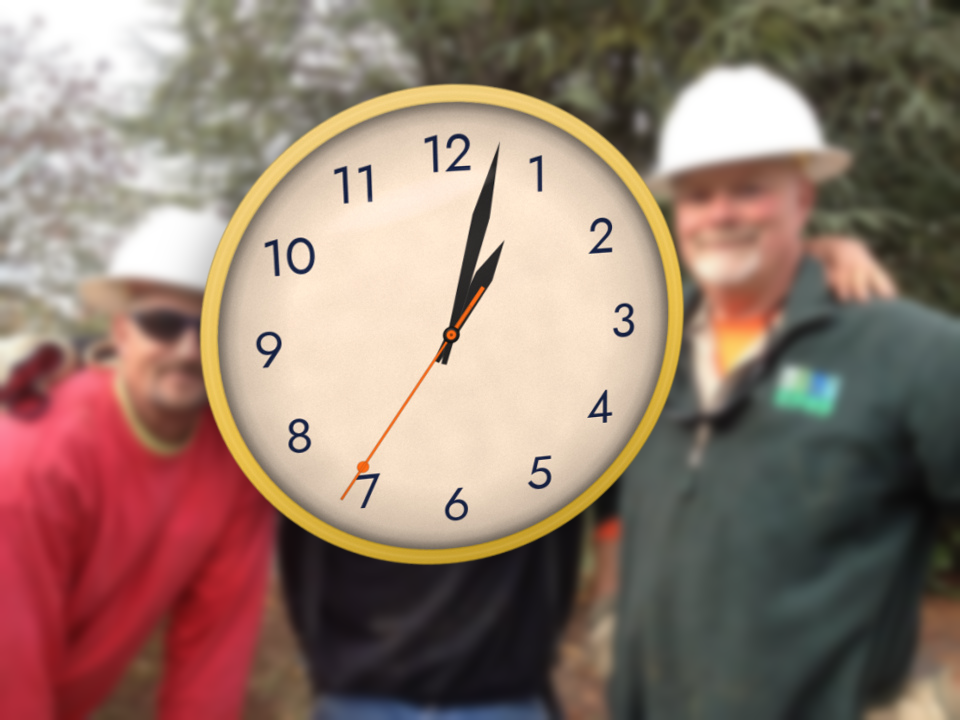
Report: 1:02:36
